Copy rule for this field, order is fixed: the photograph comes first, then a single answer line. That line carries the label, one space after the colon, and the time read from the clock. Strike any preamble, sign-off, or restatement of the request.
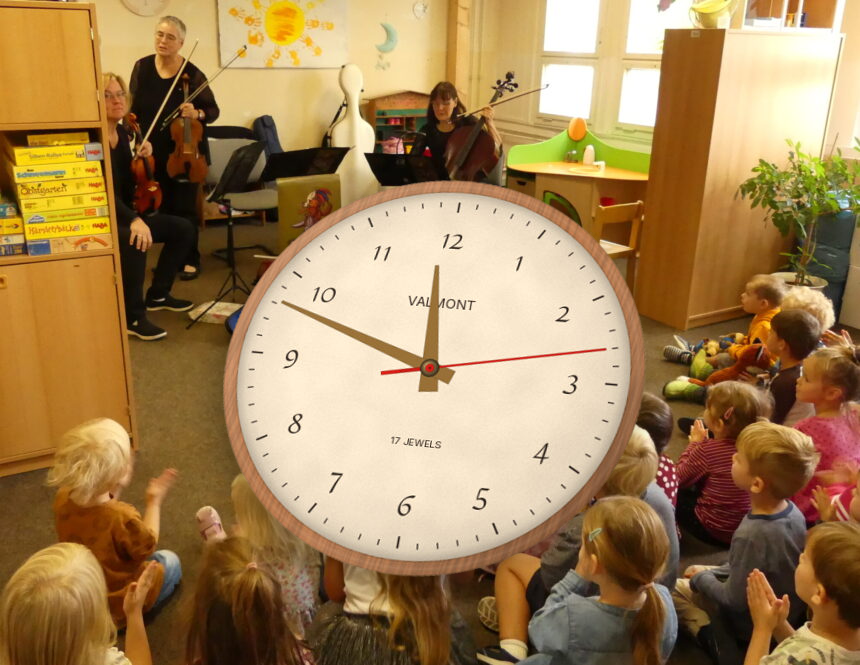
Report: 11:48:13
